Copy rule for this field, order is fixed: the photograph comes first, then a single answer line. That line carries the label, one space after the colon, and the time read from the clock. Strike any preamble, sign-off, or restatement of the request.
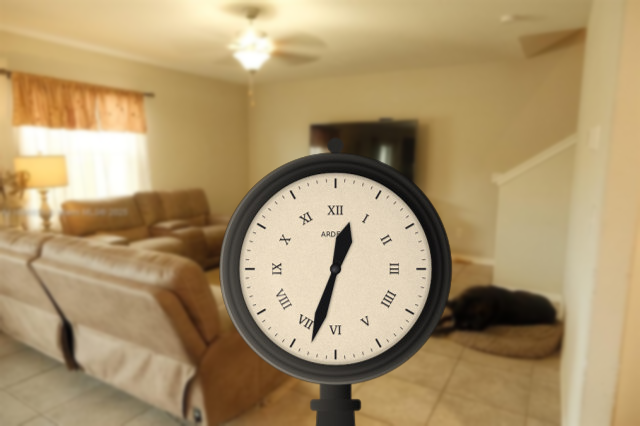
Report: 12:33
